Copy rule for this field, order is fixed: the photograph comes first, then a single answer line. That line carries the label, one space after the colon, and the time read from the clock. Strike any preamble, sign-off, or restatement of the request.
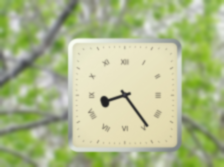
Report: 8:24
